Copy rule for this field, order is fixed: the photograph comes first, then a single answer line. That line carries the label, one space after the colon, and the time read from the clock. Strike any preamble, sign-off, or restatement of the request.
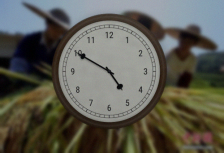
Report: 4:50
